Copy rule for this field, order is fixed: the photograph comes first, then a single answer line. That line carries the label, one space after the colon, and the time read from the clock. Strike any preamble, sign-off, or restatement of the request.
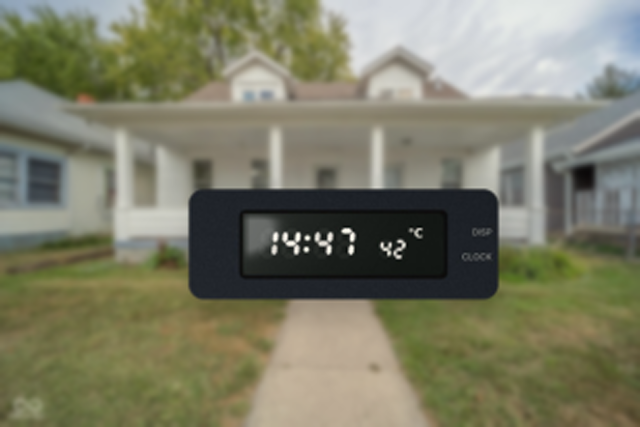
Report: 14:47
